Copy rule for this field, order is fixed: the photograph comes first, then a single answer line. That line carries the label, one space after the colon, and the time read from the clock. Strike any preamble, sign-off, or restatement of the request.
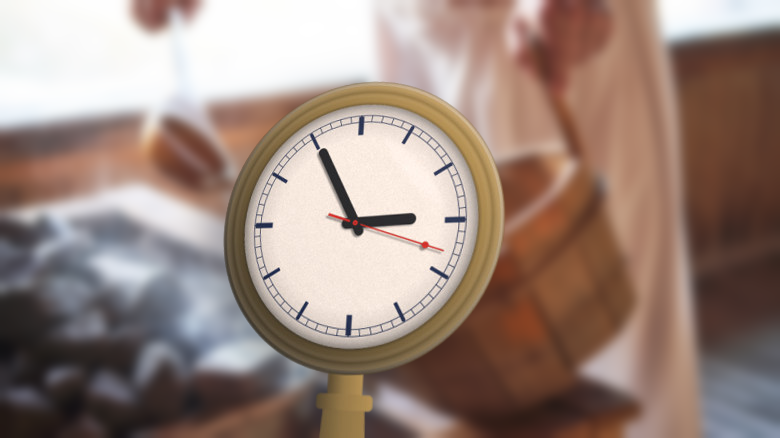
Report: 2:55:18
